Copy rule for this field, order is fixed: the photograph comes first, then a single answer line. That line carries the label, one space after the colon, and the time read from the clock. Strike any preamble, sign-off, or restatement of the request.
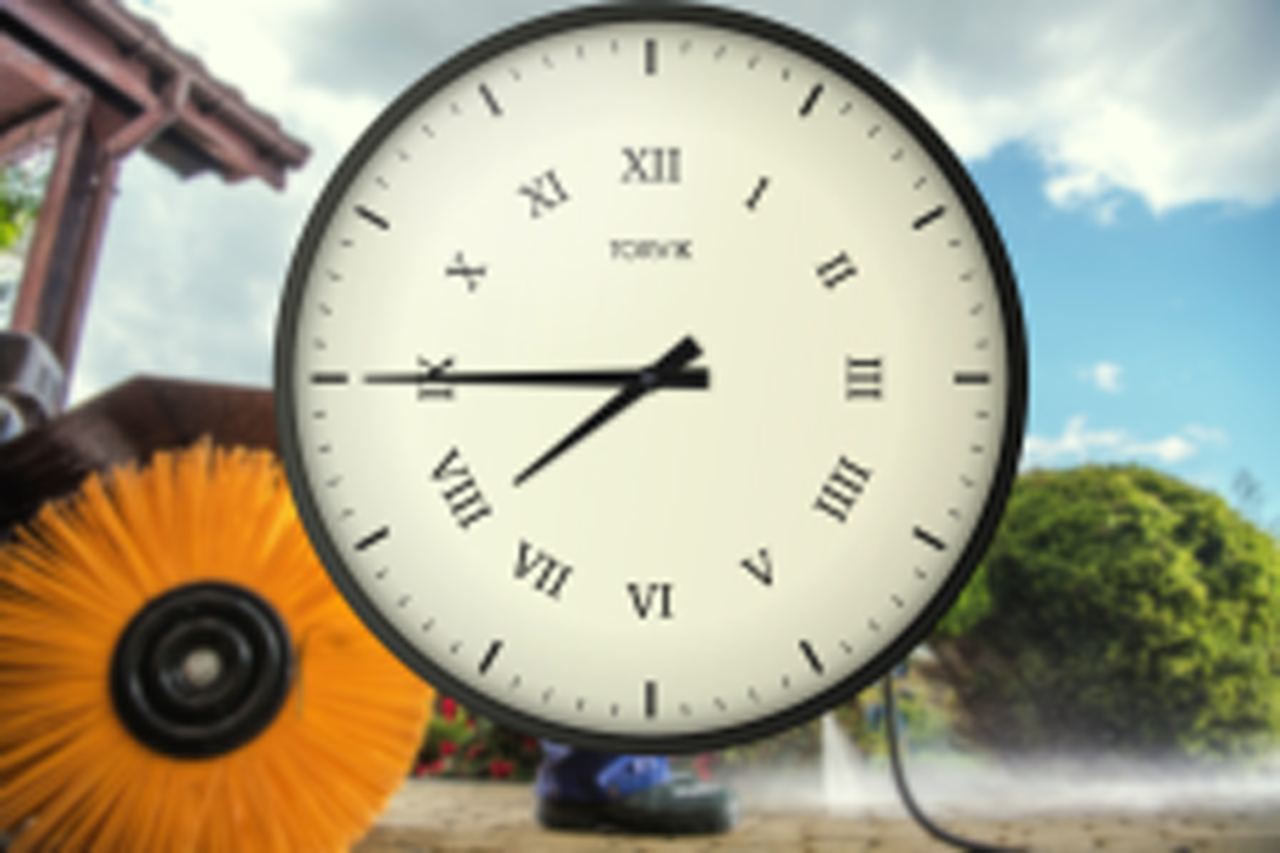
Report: 7:45
